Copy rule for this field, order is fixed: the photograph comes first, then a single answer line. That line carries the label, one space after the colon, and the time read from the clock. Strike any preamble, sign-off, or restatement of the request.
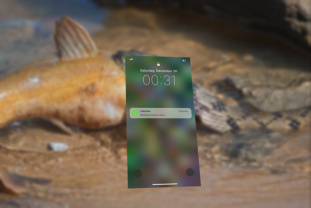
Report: 0:31
